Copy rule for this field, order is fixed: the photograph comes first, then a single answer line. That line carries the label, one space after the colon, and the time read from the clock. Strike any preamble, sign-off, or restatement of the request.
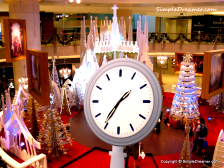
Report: 1:36
